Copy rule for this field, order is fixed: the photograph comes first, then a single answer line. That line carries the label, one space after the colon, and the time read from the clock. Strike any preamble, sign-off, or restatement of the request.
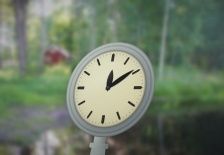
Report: 12:09
